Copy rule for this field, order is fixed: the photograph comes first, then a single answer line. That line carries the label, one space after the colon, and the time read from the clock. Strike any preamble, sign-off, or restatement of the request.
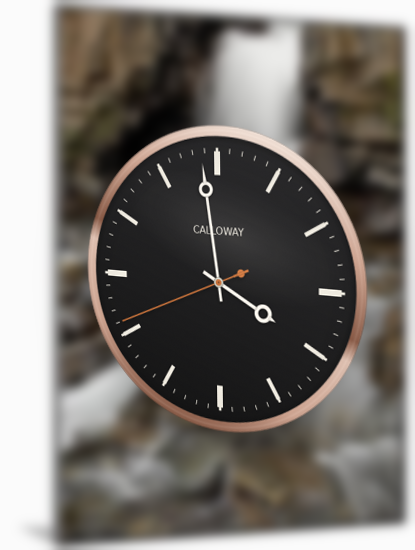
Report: 3:58:41
